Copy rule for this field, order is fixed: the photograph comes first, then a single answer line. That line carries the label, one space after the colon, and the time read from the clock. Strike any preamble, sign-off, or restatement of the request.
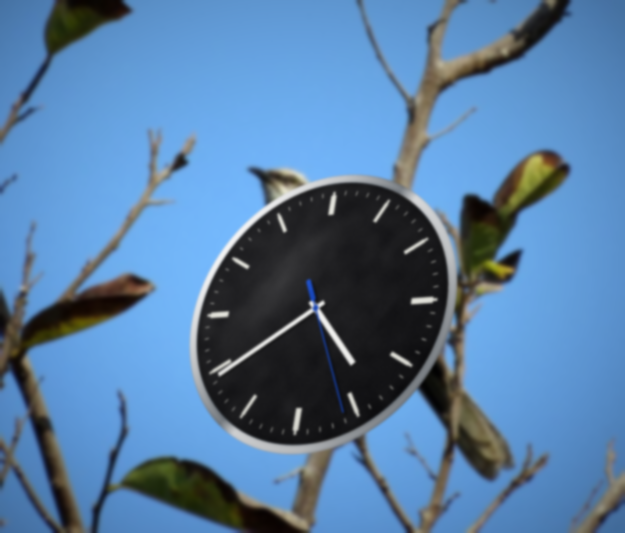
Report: 4:39:26
